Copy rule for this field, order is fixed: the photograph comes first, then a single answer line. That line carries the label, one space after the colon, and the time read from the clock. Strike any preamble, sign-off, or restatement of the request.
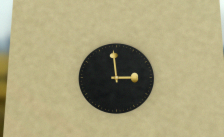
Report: 2:59
